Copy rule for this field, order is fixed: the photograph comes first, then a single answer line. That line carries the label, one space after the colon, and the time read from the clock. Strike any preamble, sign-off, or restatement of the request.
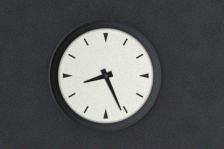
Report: 8:26
